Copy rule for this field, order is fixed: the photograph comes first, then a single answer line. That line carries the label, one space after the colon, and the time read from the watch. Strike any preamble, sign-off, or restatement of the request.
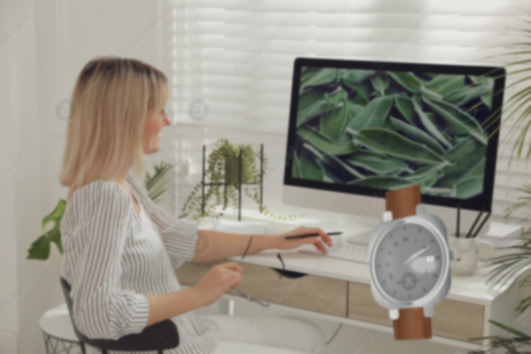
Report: 2:11
